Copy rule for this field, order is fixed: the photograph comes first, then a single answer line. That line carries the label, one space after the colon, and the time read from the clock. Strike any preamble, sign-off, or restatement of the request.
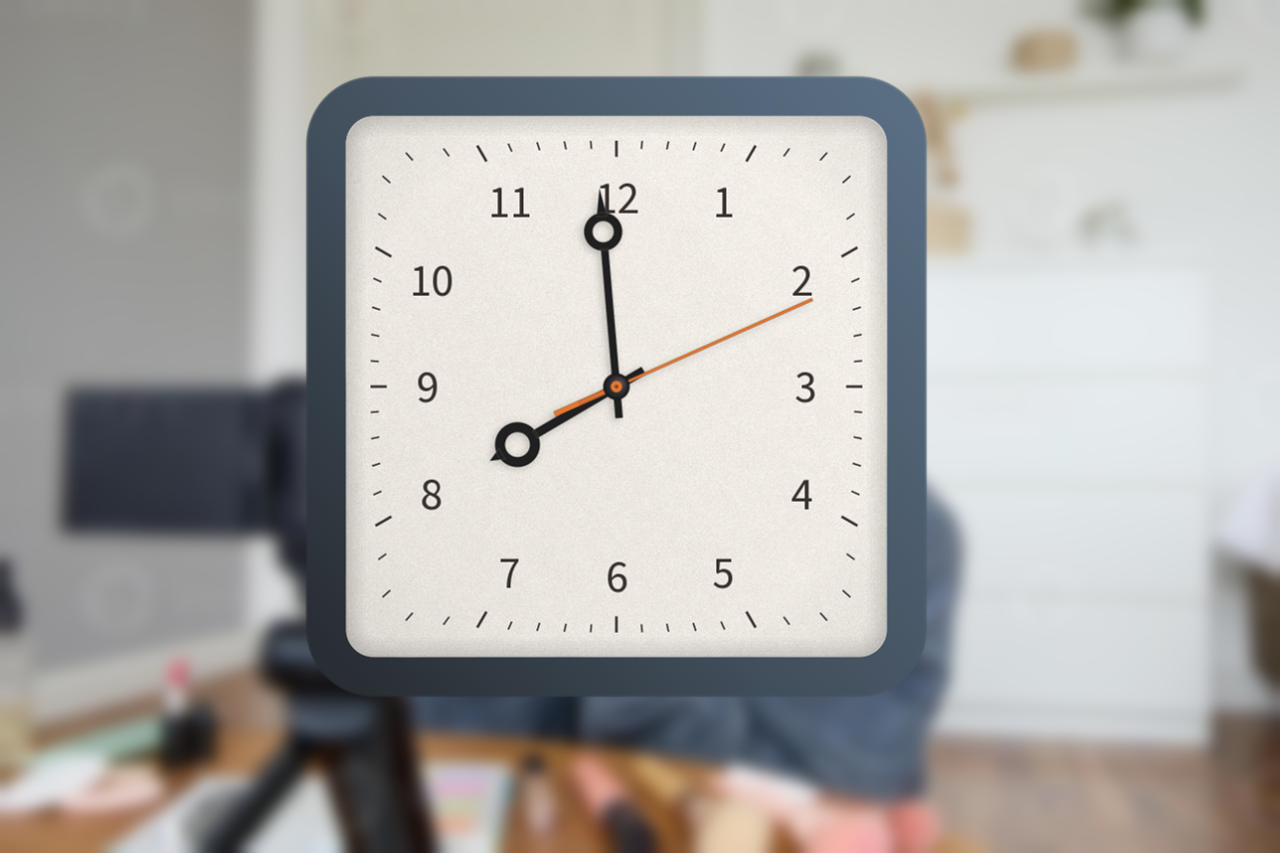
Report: 7:59:11
